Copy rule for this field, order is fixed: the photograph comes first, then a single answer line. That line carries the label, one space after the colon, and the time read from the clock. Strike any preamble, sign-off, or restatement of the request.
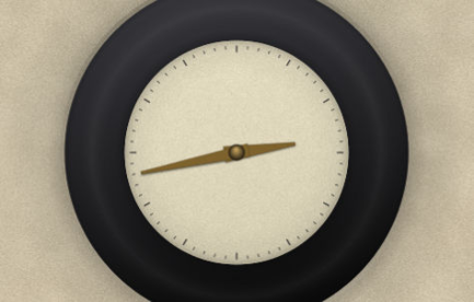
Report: 2:43
